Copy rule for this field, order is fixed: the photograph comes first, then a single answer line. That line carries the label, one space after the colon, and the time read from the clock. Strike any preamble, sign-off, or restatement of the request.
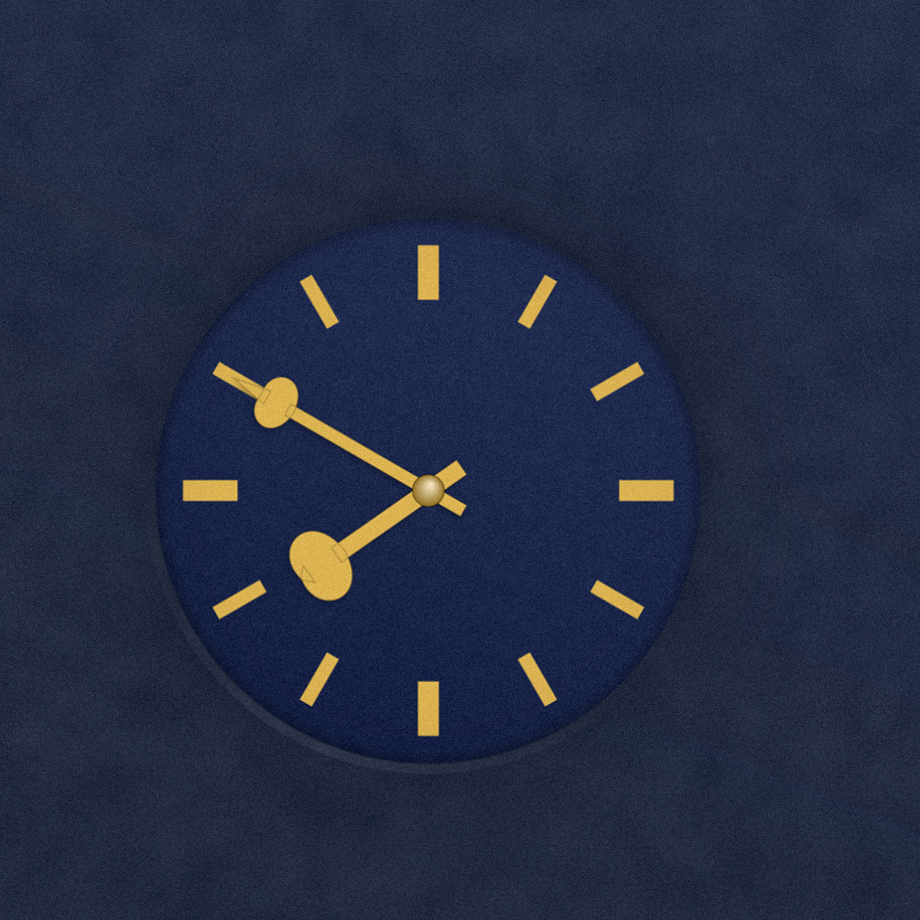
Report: 7:50
